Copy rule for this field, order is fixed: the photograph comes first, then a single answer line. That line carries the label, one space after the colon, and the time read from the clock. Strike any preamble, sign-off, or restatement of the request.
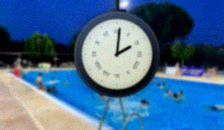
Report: 2:01
